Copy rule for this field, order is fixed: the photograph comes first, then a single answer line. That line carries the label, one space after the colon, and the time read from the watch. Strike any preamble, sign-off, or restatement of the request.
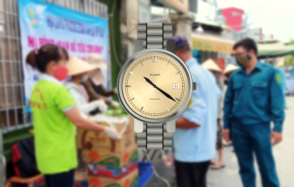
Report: 10:21
